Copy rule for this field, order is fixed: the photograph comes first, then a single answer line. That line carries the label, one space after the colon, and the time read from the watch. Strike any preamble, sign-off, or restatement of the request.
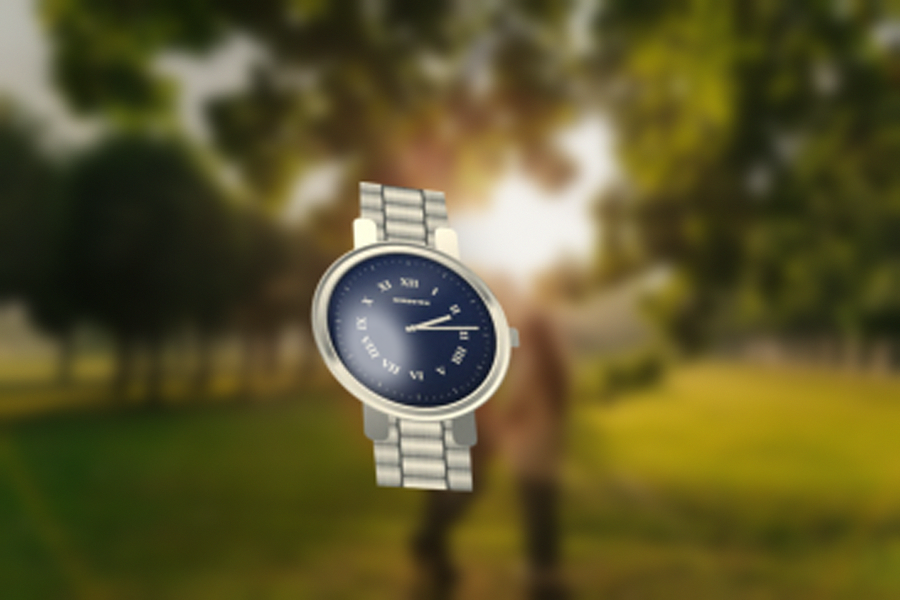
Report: 2:14
